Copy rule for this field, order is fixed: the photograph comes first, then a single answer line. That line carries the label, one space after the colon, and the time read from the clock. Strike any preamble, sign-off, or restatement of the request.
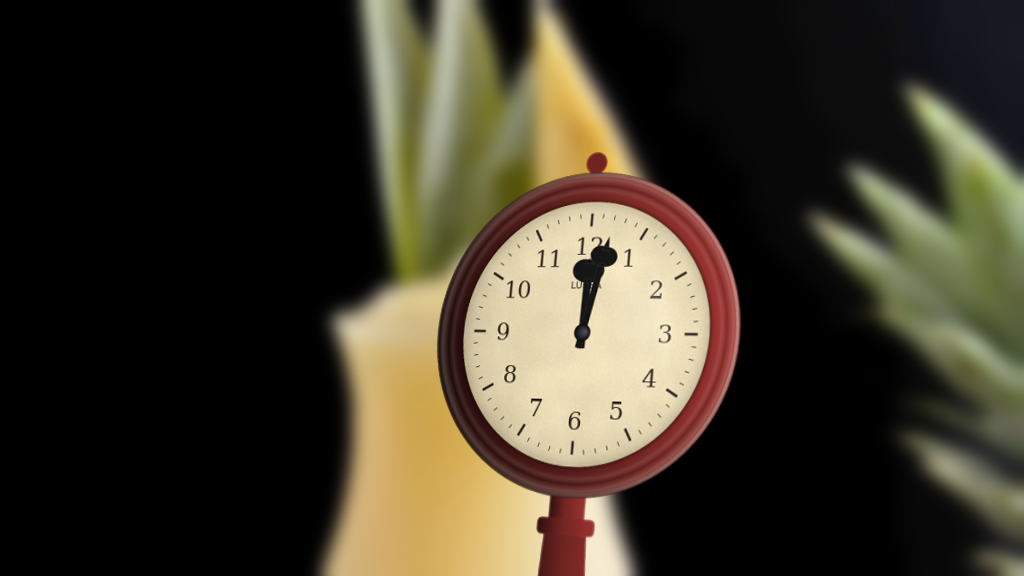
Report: 12:02
